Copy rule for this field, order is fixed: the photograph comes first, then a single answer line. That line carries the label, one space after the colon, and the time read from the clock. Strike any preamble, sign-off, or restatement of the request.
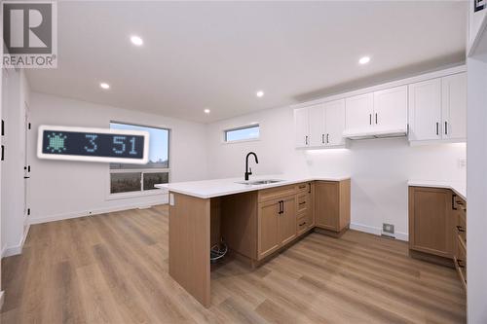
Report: 3:51
